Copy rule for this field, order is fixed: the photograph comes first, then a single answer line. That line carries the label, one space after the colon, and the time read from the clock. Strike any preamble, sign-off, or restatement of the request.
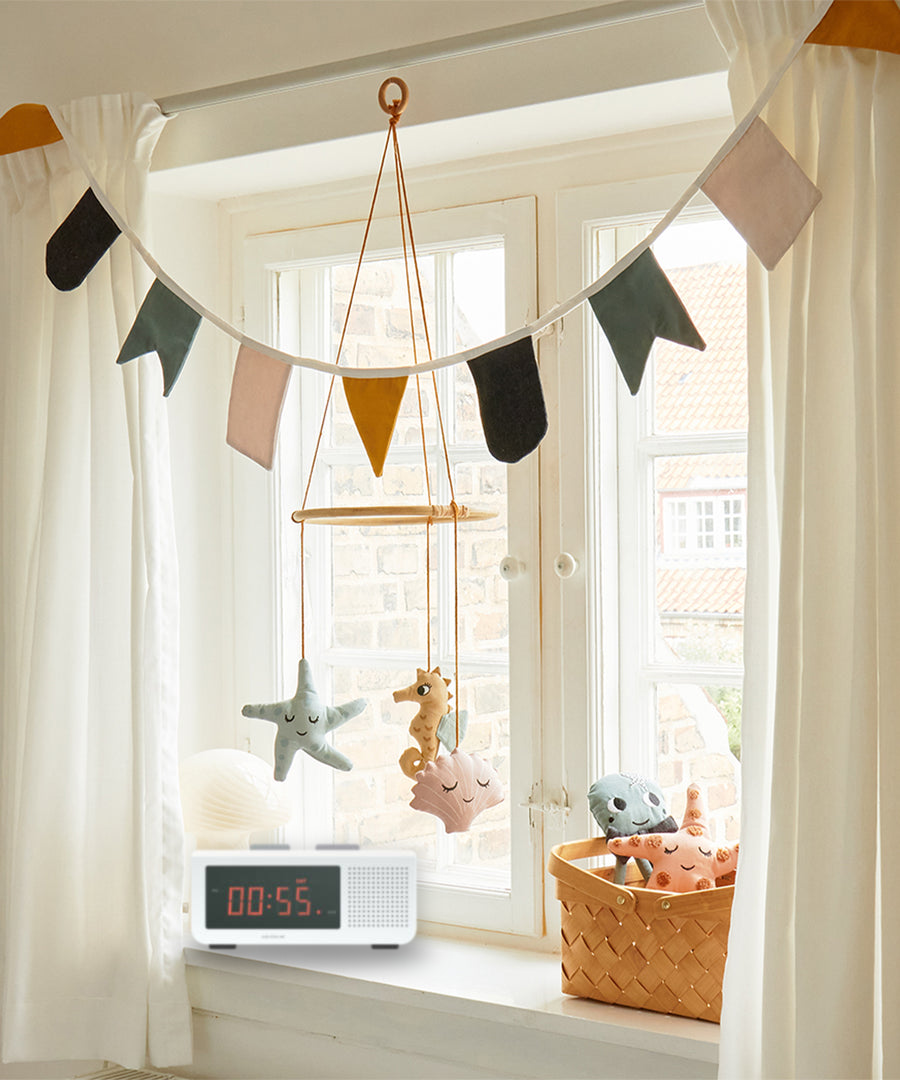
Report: 0:55
